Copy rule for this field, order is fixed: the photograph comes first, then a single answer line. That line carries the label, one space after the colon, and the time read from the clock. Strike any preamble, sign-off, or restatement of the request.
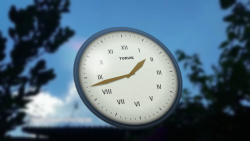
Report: 1:43
